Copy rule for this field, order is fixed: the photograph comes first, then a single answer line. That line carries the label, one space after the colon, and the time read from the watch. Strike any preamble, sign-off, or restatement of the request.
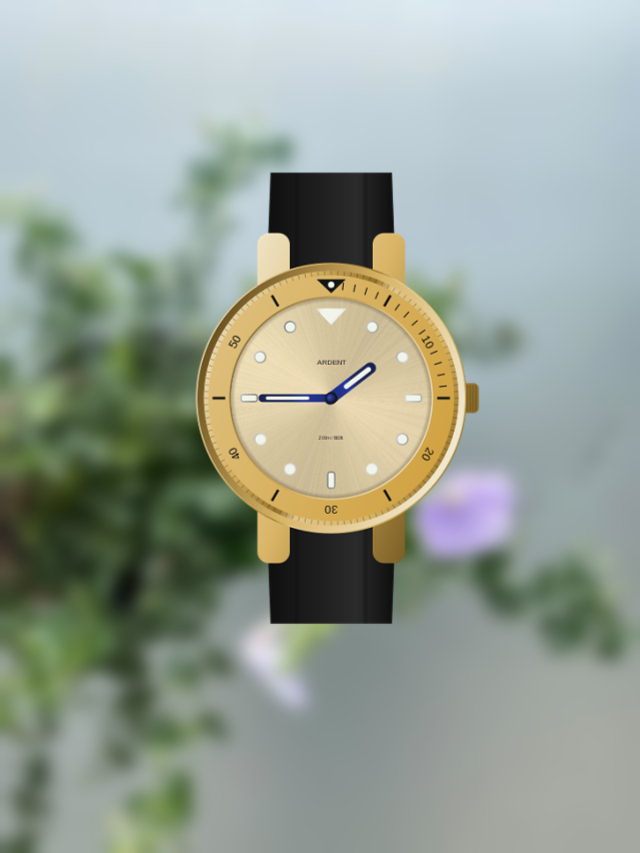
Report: 1:45
